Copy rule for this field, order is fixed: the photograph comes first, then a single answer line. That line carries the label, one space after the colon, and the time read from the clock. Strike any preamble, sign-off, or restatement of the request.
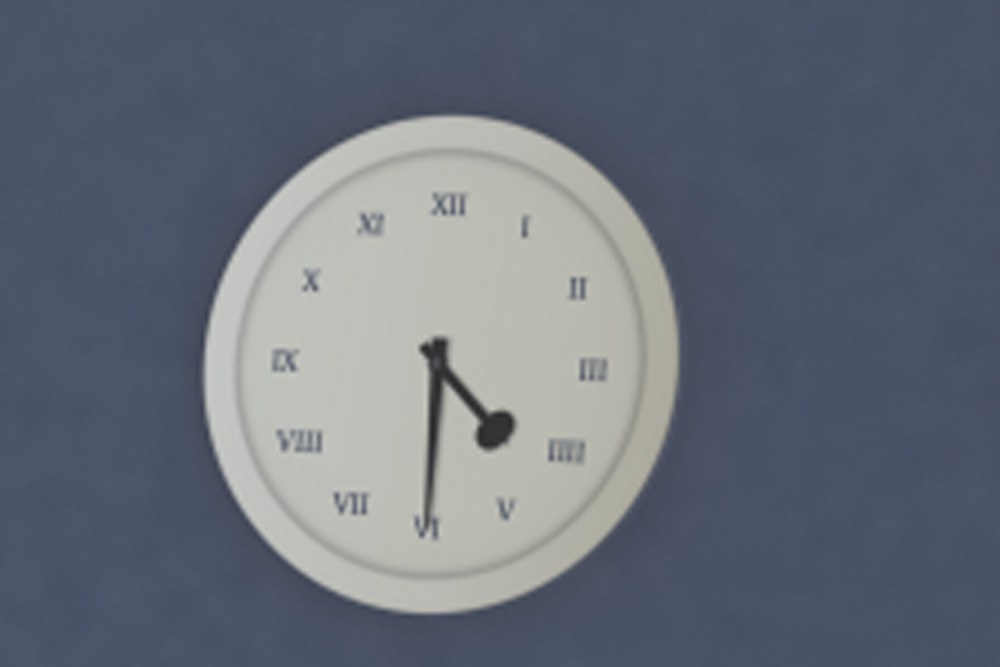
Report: 4:30
